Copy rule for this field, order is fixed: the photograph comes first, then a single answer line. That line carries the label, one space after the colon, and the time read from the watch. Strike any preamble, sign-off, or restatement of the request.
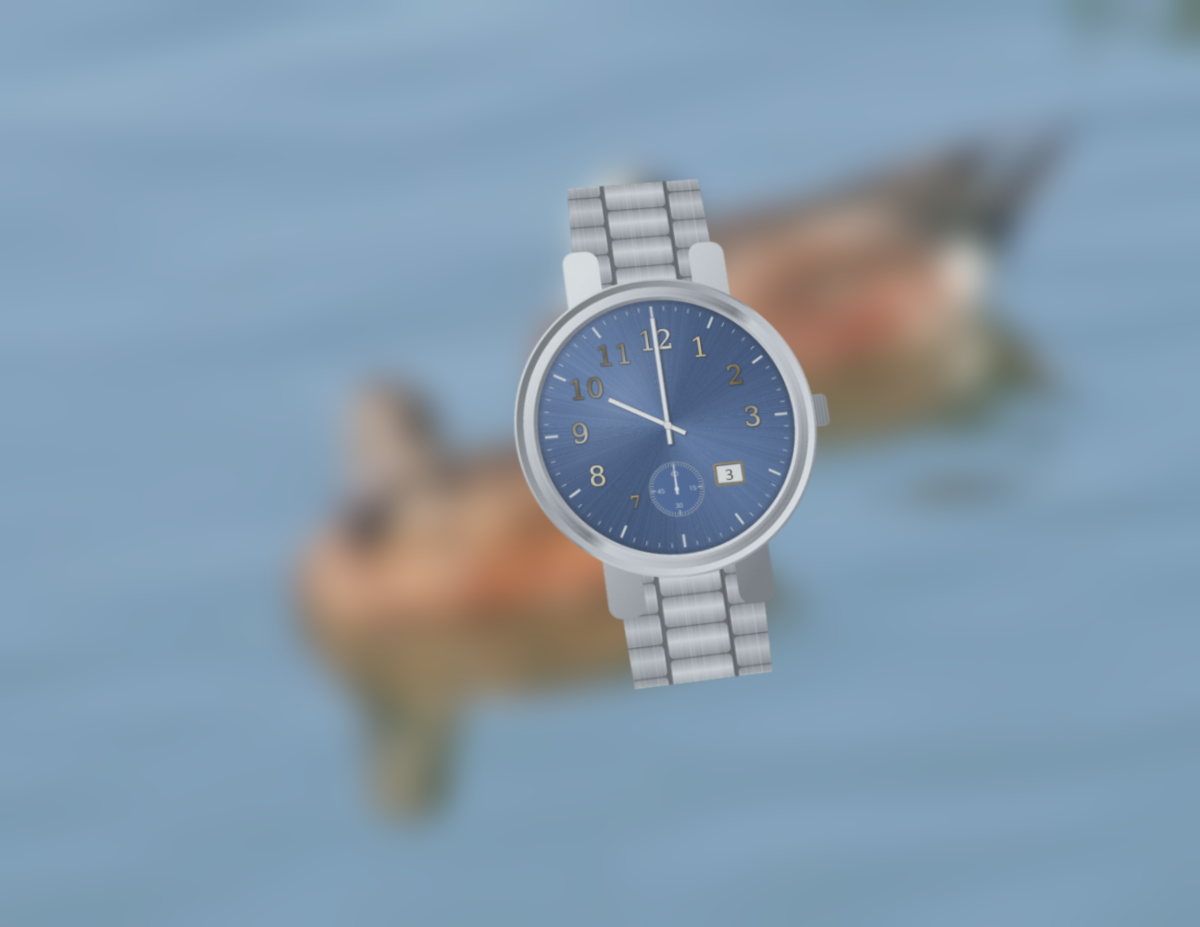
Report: 10:00
